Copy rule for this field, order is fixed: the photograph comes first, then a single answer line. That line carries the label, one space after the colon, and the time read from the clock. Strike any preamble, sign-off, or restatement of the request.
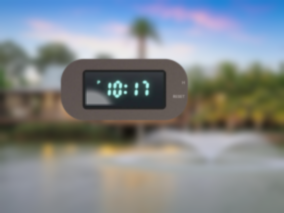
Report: 10:17
